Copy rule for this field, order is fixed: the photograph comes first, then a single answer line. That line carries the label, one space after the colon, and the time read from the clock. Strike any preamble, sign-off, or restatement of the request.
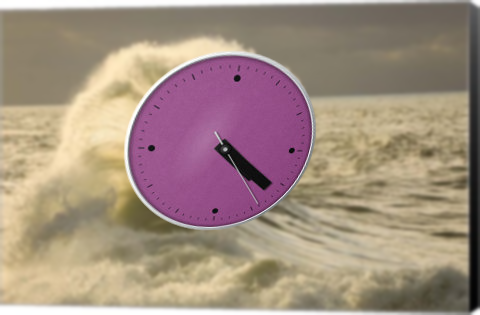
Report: 4:21:24
